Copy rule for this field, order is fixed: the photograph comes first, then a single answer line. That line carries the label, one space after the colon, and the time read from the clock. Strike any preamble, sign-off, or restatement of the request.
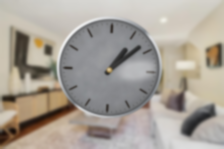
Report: 1:08
